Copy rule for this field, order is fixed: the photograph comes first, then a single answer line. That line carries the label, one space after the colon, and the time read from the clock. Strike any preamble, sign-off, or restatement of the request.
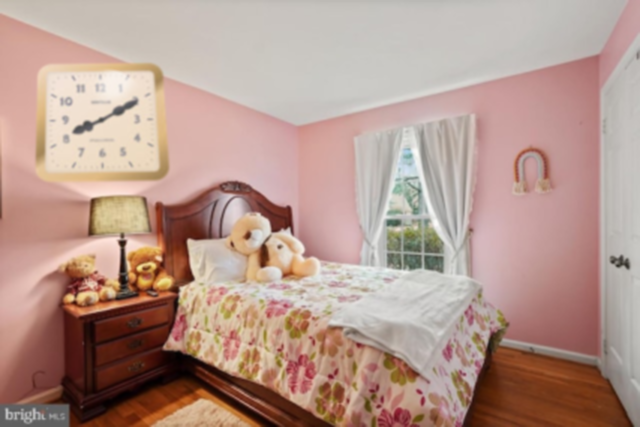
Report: 8:10
